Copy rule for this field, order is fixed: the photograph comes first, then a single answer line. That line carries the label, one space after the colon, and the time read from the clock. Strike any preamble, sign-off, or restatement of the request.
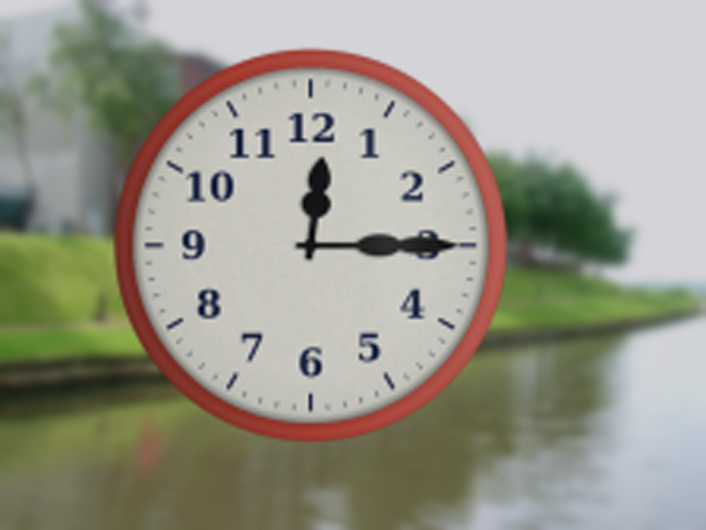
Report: 12:15
